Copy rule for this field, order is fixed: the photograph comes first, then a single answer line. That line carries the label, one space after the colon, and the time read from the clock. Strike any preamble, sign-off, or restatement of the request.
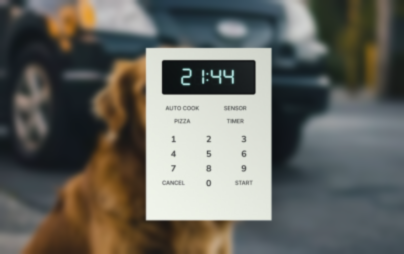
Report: 21:44
